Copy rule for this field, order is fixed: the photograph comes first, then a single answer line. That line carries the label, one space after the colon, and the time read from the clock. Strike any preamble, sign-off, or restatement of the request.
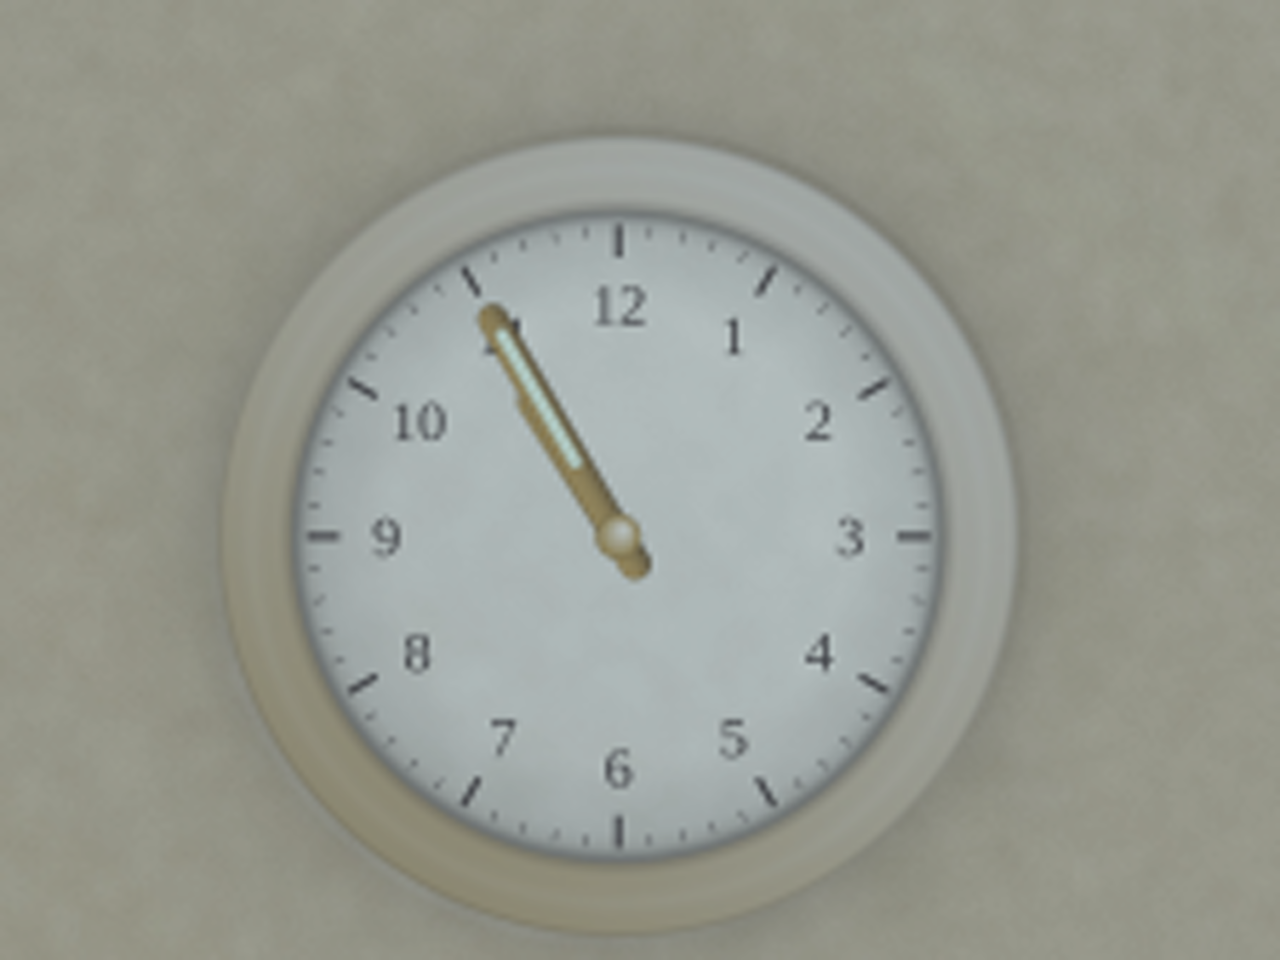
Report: 10:55
